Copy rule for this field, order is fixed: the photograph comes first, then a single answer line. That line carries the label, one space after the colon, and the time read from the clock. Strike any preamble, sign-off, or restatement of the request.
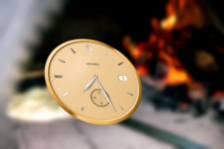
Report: 7:27
